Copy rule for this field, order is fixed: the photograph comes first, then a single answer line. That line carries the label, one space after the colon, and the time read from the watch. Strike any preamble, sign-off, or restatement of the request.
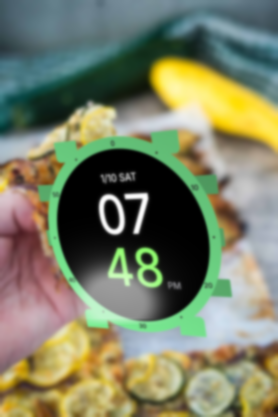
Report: 7:48
